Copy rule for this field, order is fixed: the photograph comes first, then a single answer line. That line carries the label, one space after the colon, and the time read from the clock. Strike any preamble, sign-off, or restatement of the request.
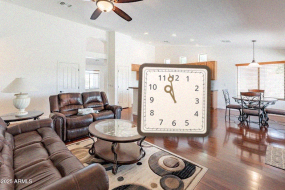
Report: 10:58
